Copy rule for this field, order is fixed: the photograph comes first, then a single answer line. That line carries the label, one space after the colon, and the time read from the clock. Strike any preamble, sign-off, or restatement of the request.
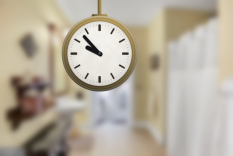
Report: 9:53
